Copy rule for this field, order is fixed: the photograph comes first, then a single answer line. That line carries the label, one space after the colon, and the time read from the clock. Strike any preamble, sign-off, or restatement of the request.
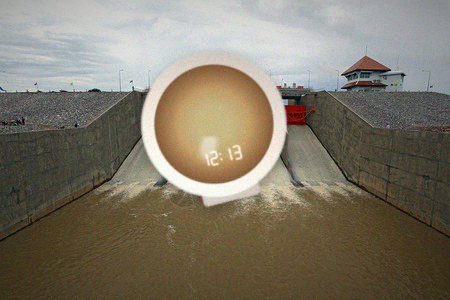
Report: 12:13
